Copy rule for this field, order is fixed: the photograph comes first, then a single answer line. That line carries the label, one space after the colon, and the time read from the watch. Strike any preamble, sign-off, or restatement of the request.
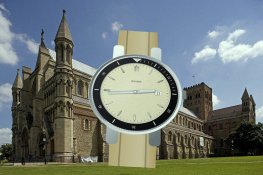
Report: 2:44
